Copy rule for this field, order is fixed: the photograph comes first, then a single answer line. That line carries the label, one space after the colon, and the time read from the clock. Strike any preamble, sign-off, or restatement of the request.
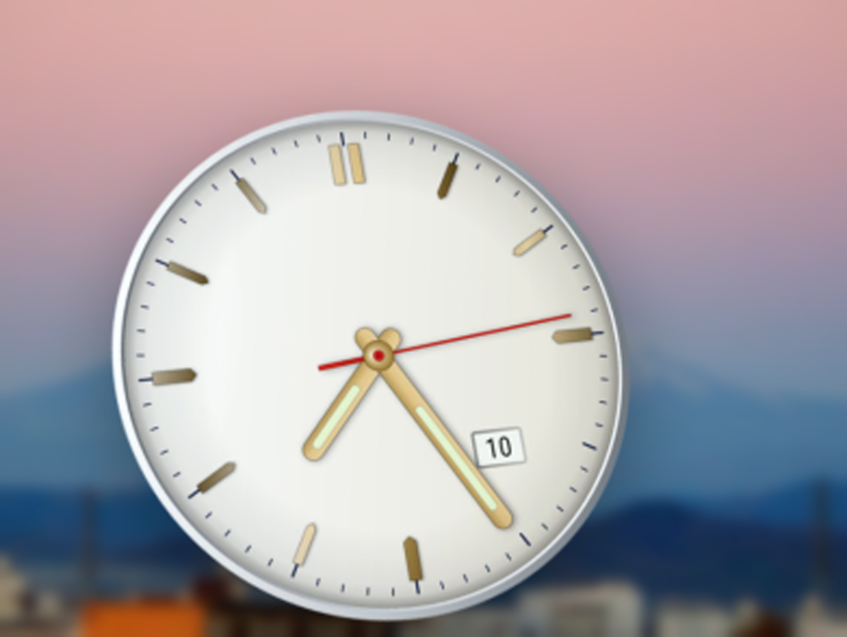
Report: 7:25:14
